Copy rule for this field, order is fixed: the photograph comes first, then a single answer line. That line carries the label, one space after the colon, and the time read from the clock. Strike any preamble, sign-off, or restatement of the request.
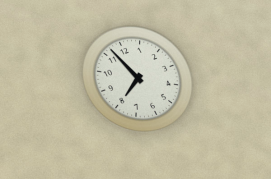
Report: 7:57
